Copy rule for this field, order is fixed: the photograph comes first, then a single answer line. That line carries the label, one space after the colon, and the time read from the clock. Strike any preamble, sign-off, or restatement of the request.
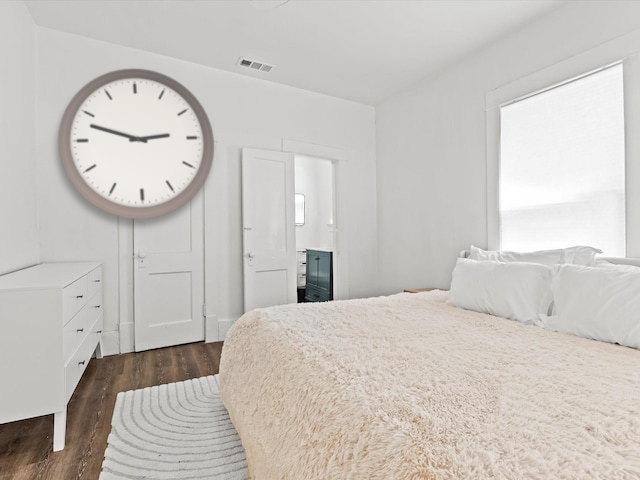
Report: 2:48
